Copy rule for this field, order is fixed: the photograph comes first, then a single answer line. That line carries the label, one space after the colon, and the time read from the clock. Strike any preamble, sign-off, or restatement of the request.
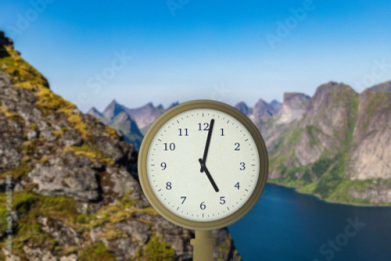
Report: 5:02
